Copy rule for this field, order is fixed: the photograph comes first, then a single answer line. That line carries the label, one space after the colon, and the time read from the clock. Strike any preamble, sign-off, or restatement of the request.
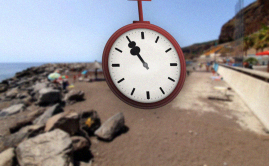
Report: 10:55
